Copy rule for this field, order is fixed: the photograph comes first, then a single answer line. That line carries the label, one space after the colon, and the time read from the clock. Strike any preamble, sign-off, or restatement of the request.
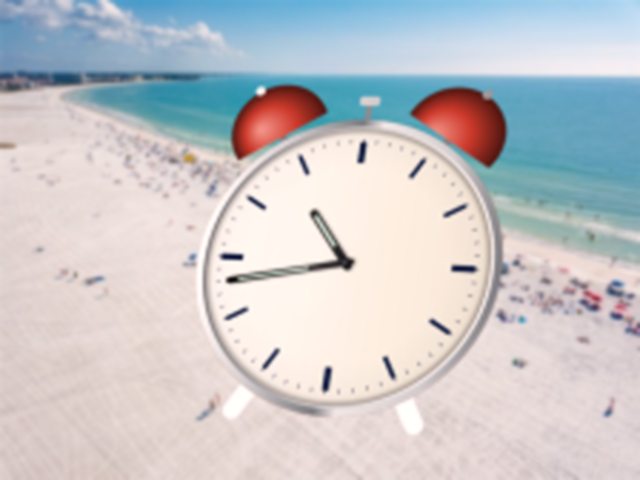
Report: 10:43
